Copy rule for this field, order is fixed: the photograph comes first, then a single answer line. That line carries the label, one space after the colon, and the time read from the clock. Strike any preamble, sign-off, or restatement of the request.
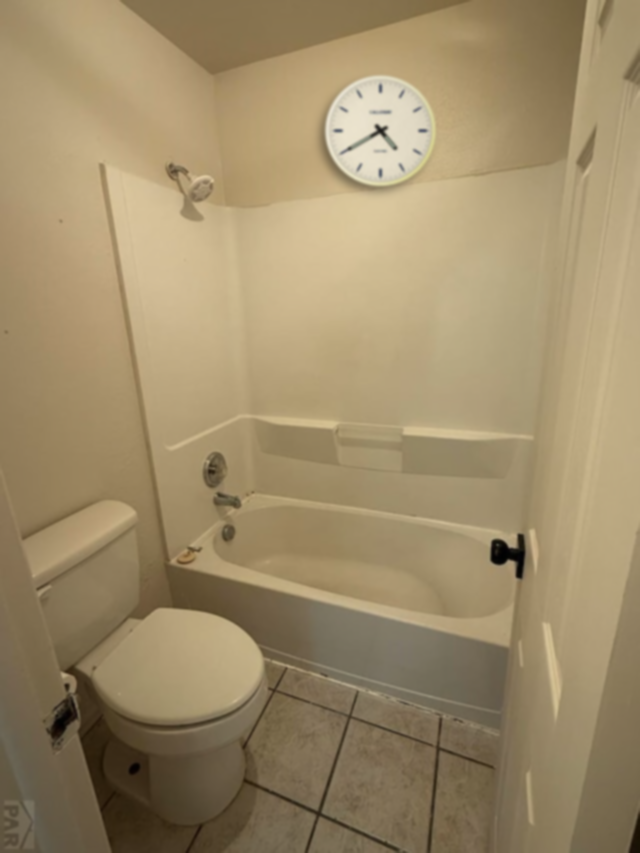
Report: 4:40
